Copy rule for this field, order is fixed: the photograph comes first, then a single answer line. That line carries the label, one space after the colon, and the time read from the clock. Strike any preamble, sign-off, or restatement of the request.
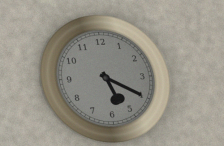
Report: 5:20
